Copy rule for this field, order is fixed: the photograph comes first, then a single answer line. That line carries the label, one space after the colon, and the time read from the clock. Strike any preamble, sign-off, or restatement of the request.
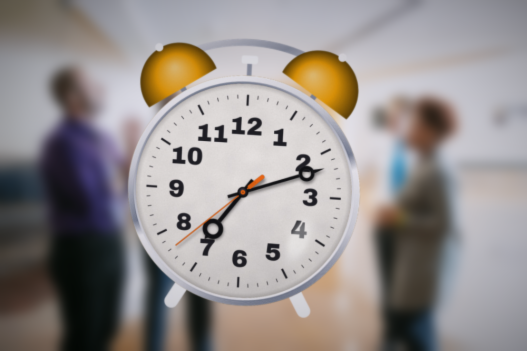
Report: 7:11:38
